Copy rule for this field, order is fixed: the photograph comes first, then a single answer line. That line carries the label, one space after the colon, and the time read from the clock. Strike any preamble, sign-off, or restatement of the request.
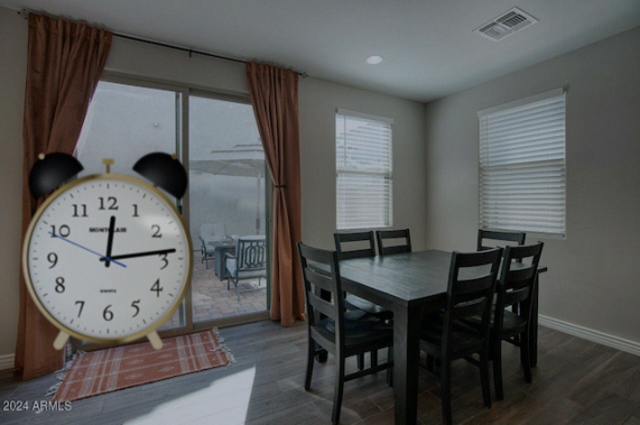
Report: 12:13:49
